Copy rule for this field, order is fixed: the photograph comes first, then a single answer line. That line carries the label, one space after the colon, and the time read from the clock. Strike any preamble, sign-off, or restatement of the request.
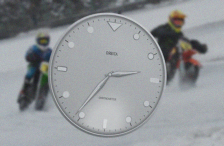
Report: 2:36
